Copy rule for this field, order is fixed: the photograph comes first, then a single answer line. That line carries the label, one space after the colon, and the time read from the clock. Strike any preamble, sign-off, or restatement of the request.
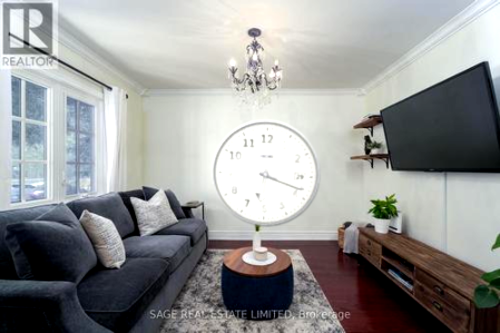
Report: 6:18
